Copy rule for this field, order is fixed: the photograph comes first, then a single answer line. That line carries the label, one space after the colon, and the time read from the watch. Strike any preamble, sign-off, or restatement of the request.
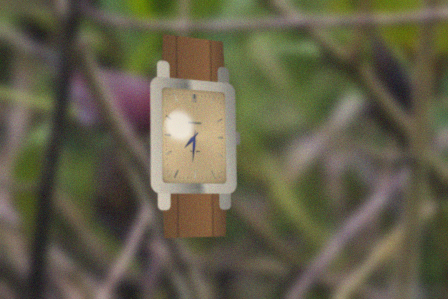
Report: 7:31
